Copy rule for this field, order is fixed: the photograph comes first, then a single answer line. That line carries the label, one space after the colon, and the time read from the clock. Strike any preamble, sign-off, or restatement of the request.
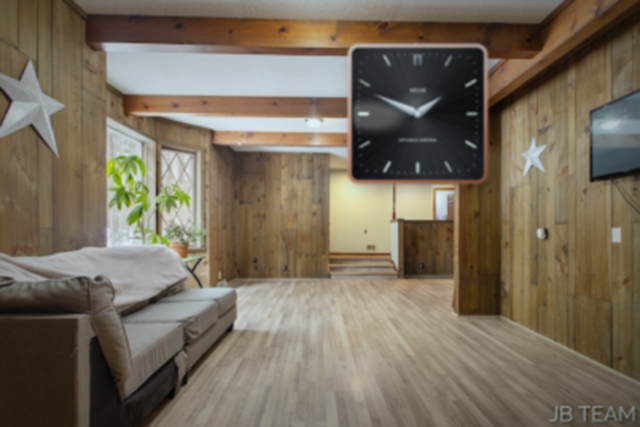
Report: 1:49
